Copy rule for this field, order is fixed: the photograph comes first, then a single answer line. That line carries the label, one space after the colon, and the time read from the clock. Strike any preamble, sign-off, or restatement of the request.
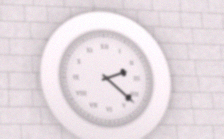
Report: 2:22
